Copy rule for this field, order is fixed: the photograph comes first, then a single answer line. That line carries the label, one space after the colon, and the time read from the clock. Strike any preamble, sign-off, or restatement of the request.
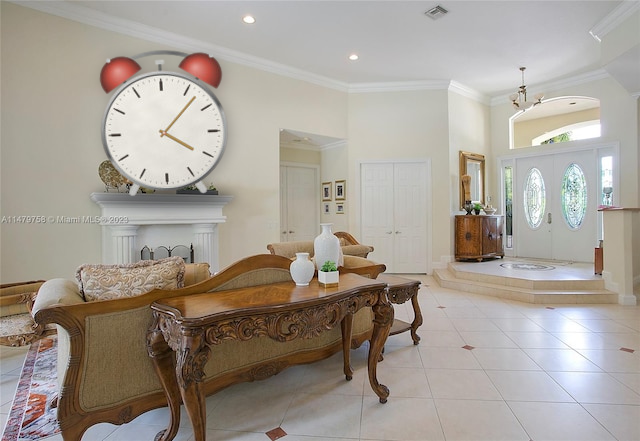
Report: 4:07
